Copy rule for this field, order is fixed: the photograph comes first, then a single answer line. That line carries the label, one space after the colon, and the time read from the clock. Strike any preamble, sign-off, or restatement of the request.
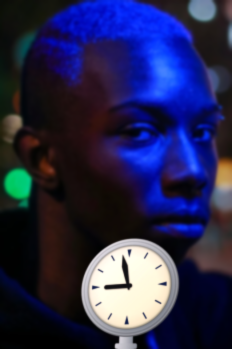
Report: 8:58
